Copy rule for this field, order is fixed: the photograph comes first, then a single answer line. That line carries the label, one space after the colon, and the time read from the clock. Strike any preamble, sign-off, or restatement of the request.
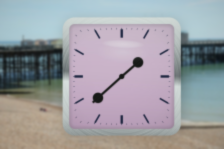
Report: 1:38
